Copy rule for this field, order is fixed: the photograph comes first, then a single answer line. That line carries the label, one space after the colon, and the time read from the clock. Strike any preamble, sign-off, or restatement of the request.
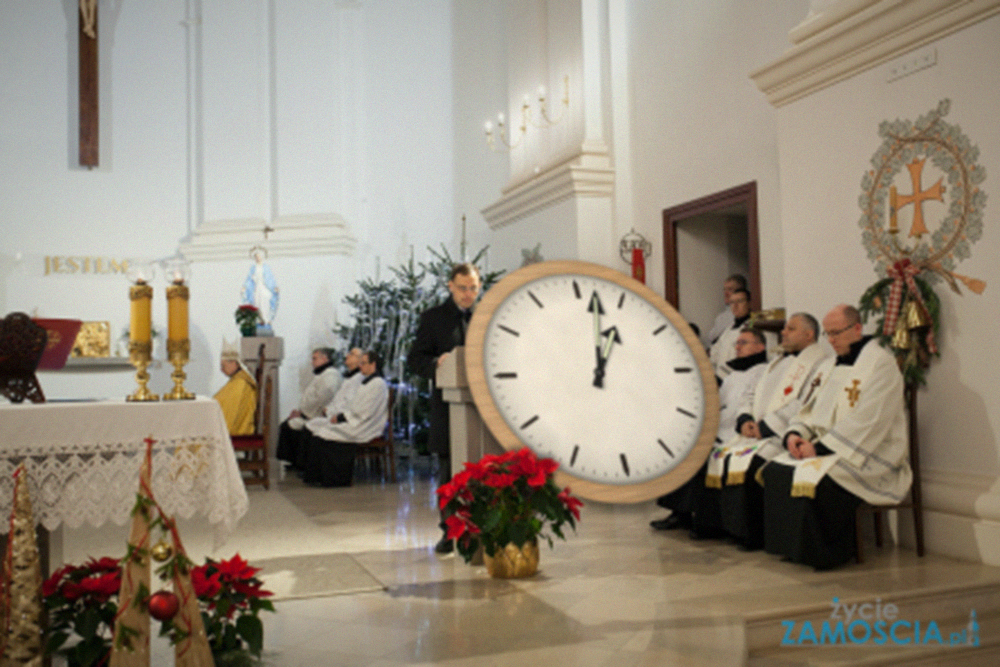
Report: 1:02
